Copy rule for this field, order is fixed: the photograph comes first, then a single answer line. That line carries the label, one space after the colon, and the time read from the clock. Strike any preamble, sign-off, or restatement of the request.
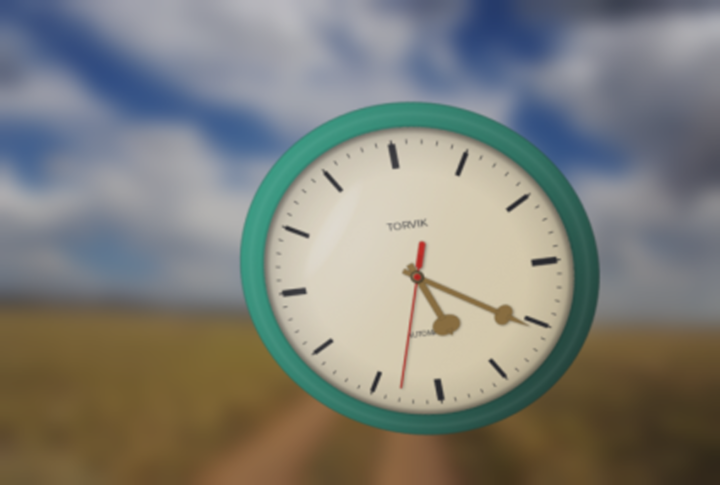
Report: 5:20:33
